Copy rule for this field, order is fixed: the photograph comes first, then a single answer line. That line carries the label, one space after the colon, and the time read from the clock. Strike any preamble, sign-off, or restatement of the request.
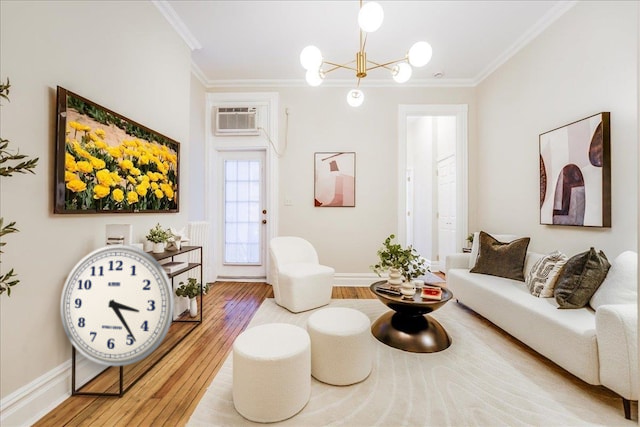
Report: 3:24
